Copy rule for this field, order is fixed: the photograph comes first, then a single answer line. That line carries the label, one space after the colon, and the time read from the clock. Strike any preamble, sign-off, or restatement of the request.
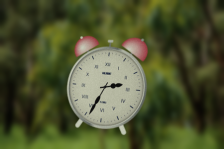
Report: 2:34
